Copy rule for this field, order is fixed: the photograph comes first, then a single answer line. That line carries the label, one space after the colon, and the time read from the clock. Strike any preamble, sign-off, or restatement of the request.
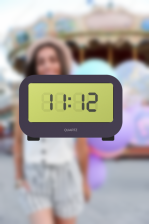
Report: 11:12
